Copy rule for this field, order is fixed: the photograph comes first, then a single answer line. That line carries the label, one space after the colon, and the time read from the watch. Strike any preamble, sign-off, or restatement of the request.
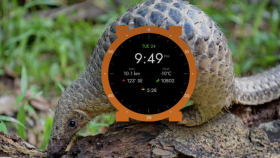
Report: 9:49
